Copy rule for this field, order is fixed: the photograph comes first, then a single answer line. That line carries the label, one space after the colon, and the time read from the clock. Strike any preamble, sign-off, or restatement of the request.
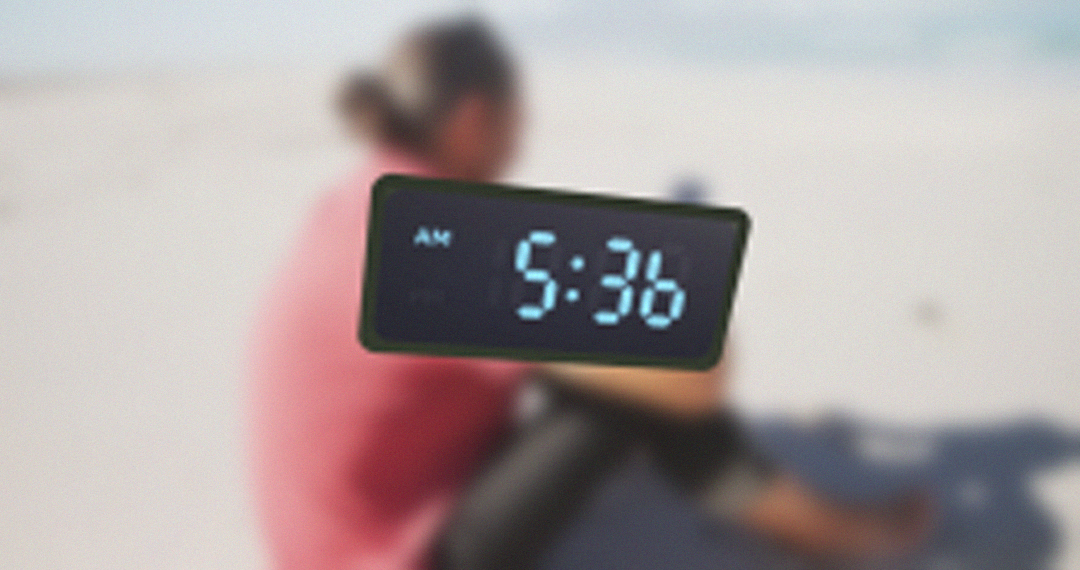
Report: 5:36
